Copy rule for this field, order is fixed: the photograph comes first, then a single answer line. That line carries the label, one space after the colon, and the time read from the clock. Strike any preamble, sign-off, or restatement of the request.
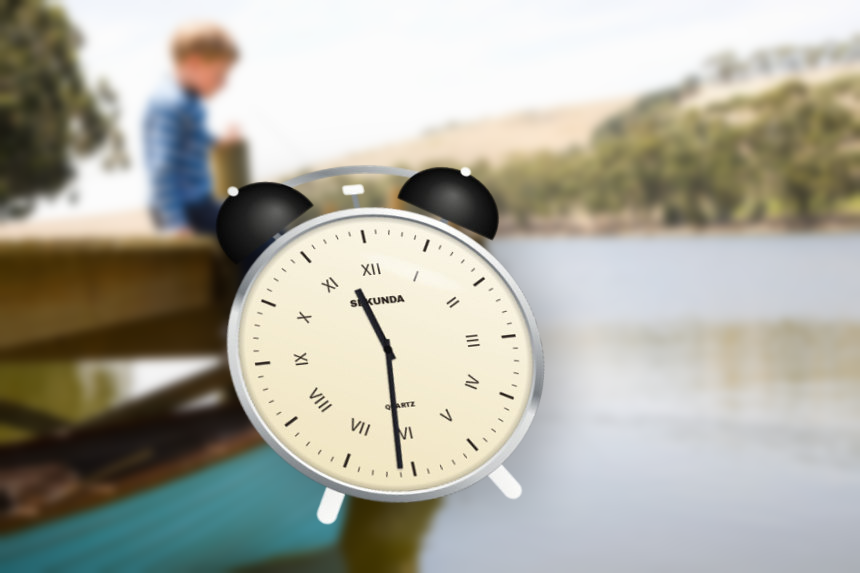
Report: 11:31
